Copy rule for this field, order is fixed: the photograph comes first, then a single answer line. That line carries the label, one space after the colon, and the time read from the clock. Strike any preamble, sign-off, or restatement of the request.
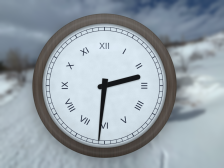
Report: 2:31
